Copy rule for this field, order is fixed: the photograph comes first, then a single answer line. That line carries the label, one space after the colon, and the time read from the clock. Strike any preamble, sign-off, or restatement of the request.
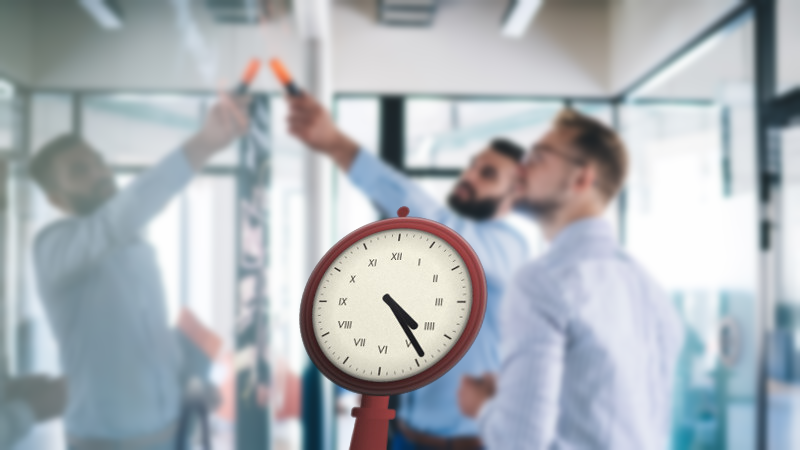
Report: 4:24
